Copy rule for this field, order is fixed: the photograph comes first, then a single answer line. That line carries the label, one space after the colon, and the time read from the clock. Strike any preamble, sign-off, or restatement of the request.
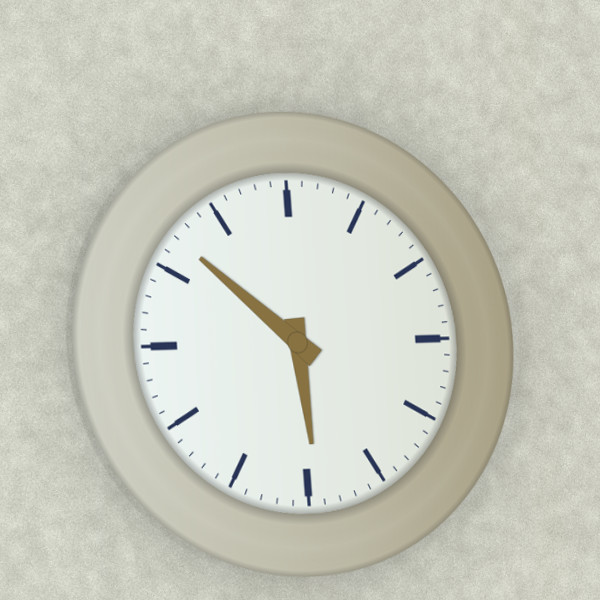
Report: 5:52
